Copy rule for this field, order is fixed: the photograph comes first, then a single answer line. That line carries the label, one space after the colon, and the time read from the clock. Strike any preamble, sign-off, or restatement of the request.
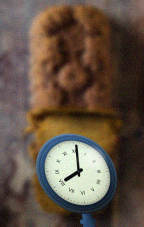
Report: 8:01
